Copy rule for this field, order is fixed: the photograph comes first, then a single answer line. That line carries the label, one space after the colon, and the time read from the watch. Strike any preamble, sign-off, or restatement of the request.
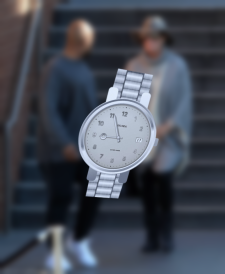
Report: 8:56
